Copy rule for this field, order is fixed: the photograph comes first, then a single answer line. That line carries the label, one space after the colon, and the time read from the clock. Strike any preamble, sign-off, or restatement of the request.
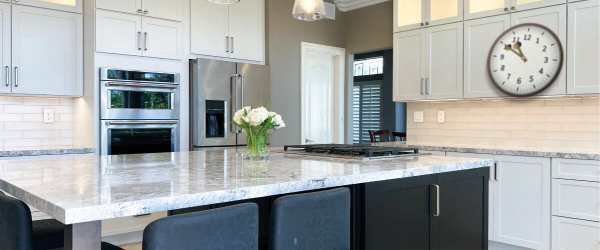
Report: 10:50
